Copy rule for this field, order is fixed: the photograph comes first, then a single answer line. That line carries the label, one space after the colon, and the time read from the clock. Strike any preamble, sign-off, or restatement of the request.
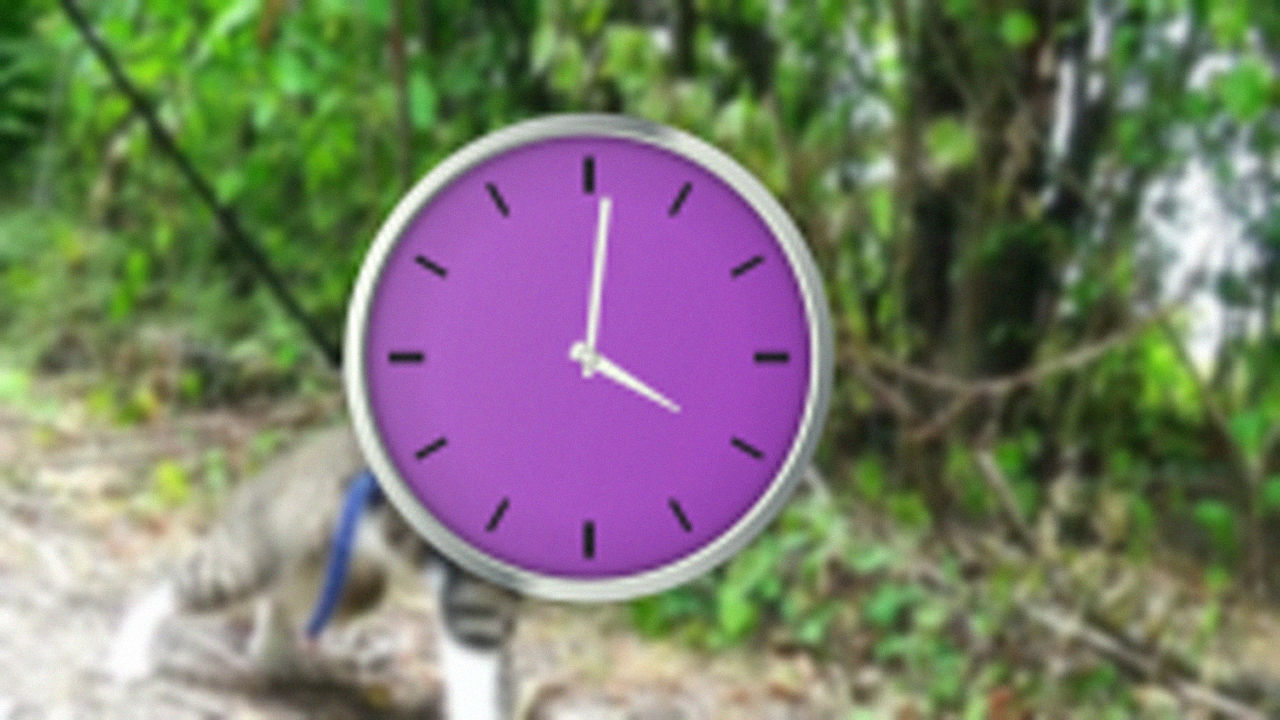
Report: 4:01
